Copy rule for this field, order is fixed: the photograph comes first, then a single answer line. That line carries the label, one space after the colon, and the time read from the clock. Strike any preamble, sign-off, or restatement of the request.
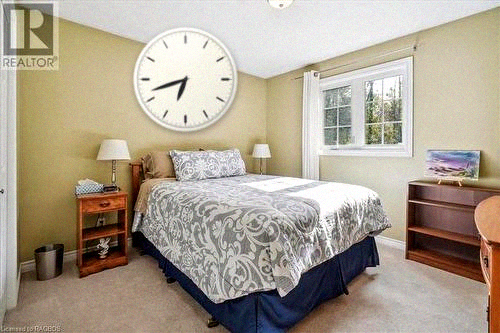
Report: 6:42
